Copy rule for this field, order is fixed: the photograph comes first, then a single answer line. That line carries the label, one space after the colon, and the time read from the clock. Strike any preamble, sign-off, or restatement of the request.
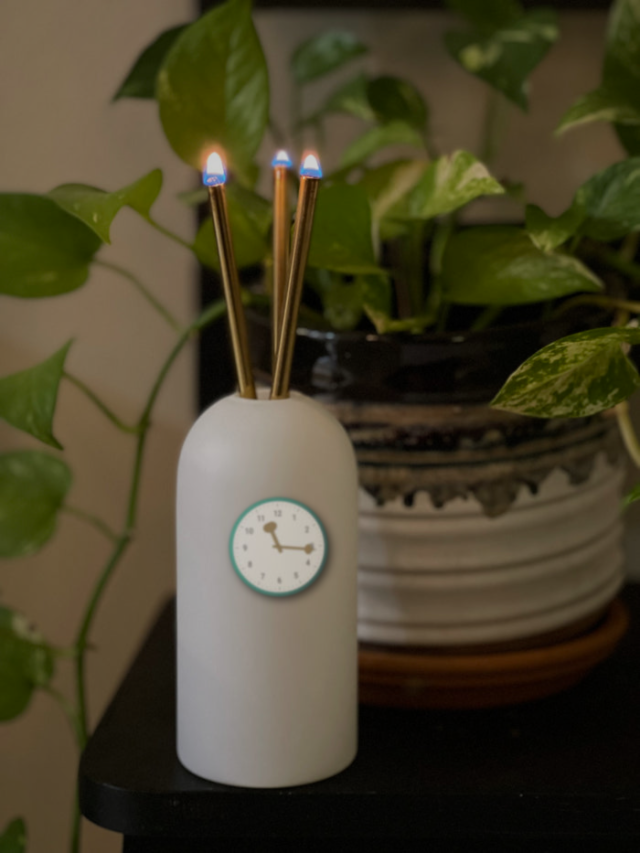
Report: 11:16
